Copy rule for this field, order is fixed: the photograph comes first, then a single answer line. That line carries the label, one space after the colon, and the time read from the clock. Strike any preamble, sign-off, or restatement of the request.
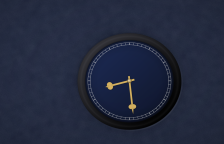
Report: 8:29
